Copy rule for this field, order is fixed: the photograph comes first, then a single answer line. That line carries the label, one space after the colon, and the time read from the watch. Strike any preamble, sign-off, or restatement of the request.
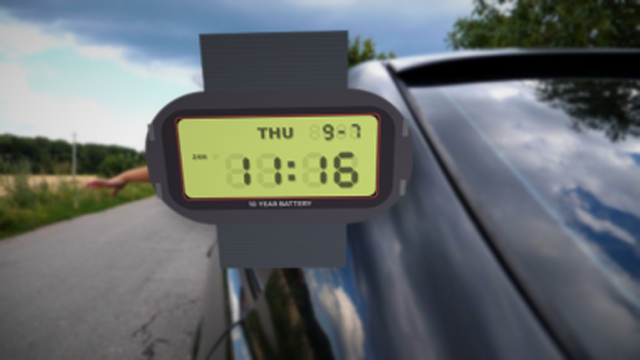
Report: 11:16
